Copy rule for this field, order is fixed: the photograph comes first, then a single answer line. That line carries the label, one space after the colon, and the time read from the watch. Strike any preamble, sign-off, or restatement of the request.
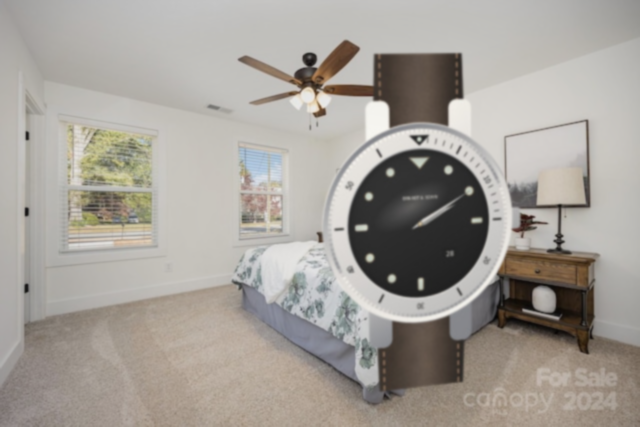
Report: 2:10
